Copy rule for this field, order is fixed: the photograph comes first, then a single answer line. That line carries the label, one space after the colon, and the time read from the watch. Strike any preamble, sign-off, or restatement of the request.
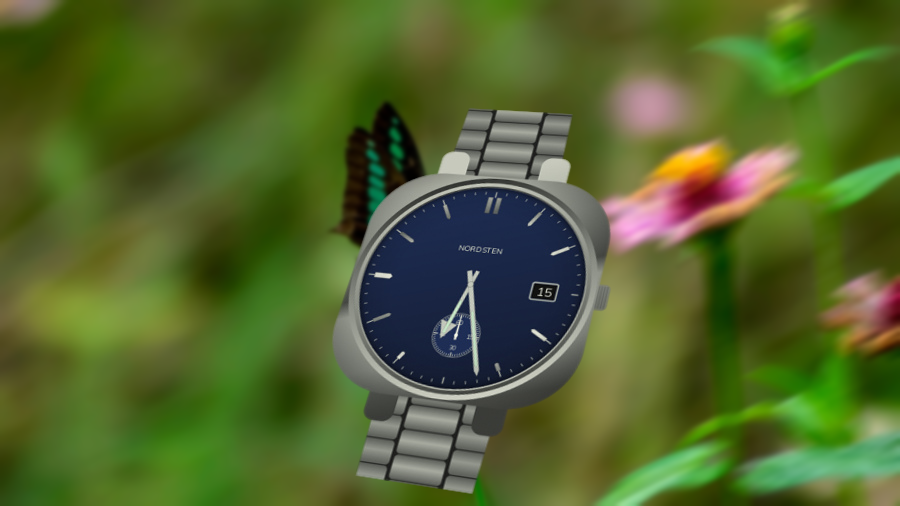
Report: 6:27
